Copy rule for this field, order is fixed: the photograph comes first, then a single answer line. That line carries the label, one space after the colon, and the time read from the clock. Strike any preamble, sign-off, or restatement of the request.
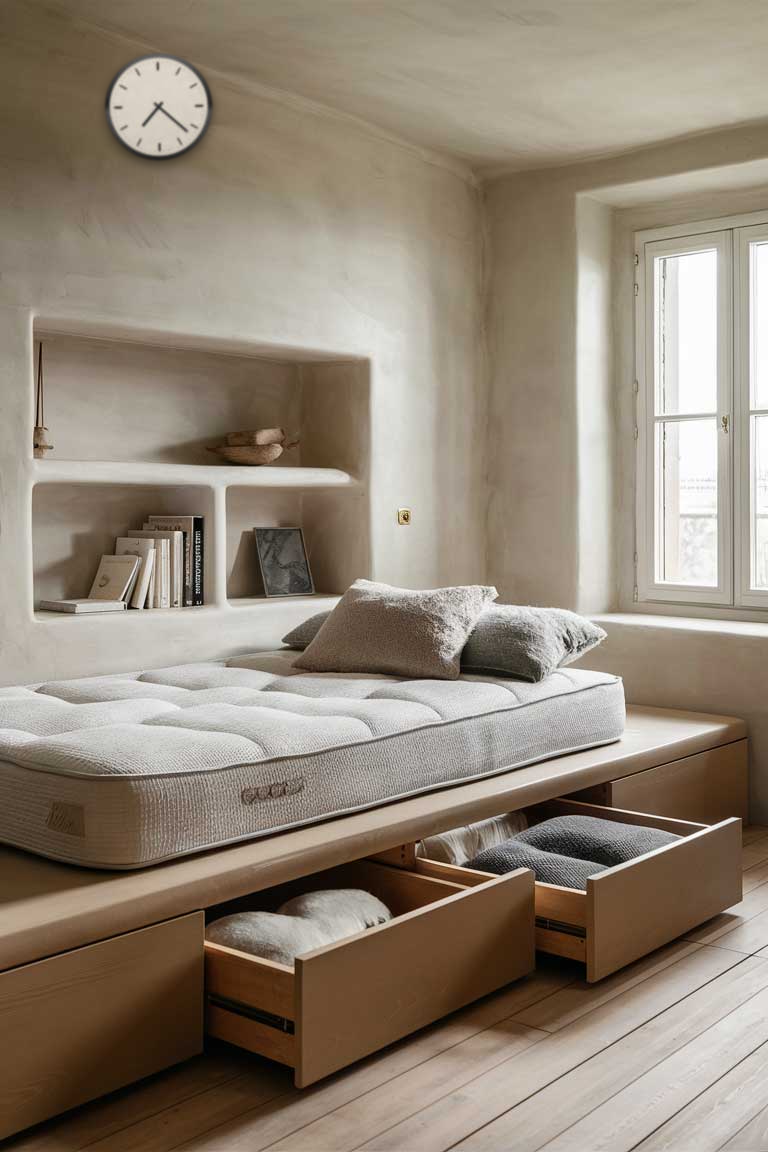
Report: 7:22
